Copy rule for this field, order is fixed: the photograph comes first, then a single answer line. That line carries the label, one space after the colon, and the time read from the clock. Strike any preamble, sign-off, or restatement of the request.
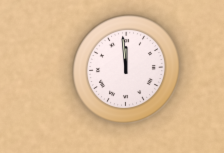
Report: 11:59
